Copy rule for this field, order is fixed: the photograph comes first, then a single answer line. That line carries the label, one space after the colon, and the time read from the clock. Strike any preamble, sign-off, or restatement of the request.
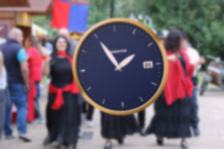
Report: 1:55
